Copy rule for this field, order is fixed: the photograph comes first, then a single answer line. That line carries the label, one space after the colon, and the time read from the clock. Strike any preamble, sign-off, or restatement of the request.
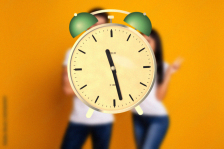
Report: 11:28
